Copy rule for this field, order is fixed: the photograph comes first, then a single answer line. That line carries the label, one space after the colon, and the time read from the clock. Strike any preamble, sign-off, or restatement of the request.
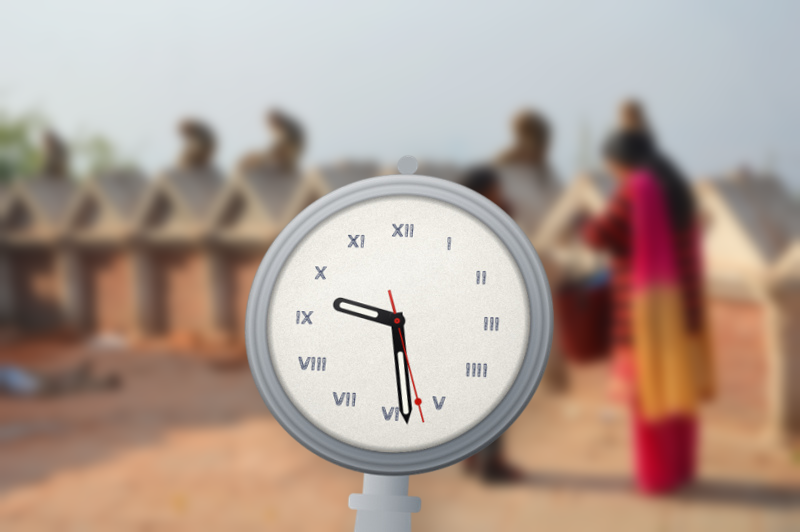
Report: 9:28:27
